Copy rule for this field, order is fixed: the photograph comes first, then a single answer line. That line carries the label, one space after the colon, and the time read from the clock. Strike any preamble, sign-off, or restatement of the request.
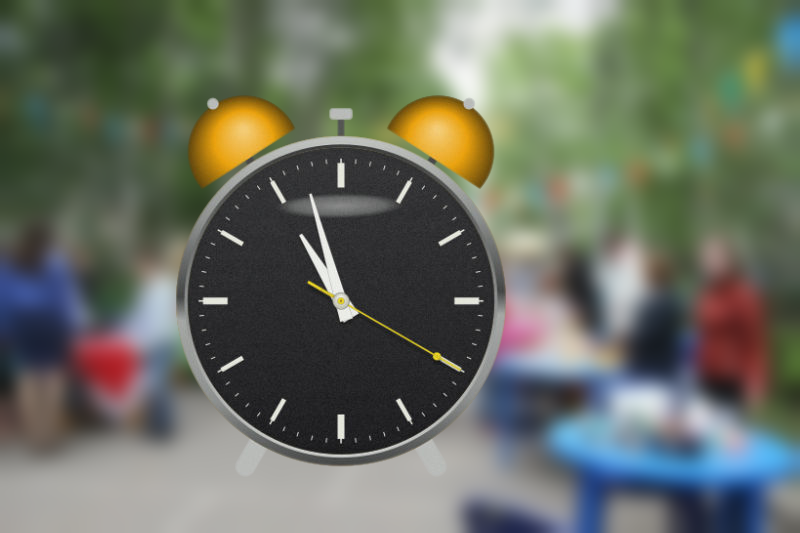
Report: 10:57:20
